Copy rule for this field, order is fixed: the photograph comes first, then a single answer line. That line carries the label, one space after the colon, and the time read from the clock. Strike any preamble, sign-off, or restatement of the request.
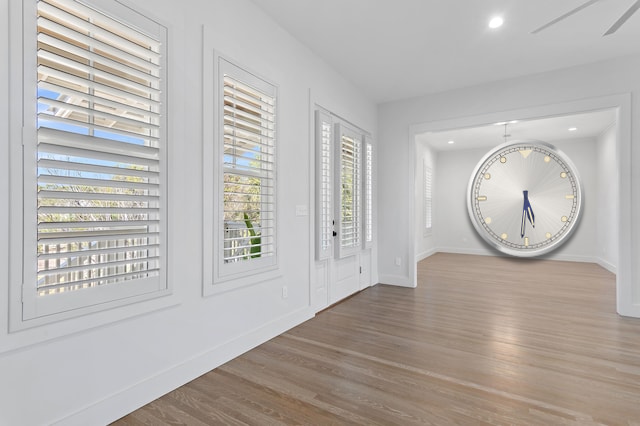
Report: 5:31
